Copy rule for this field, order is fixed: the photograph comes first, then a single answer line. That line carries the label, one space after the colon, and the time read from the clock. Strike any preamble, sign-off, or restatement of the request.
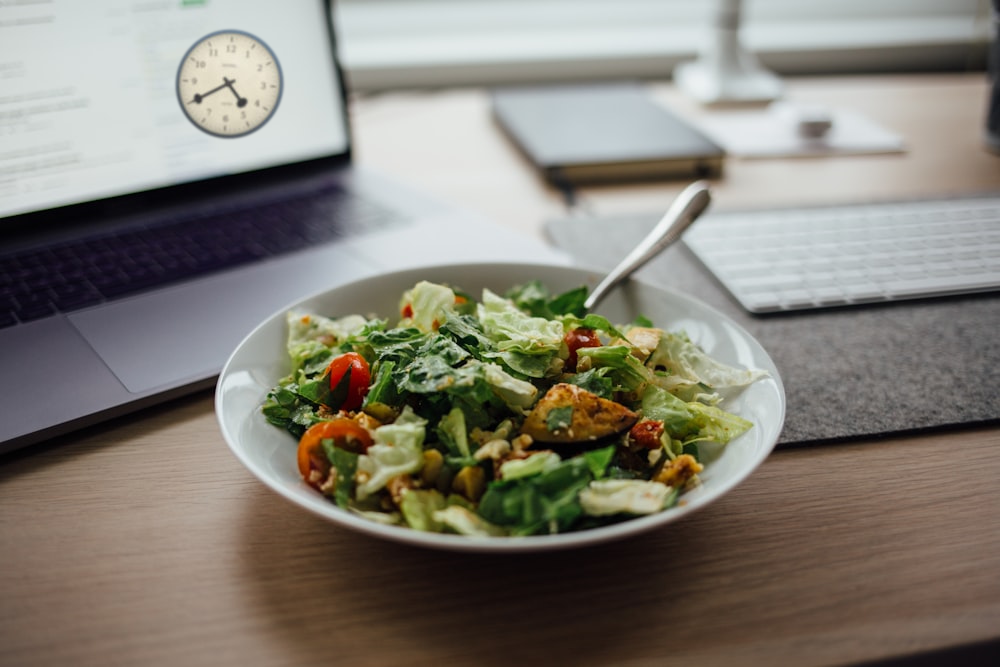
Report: 4:40
